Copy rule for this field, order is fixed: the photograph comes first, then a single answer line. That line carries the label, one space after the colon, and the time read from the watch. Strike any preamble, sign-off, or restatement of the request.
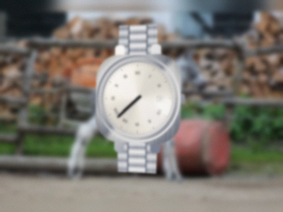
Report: 7:38
